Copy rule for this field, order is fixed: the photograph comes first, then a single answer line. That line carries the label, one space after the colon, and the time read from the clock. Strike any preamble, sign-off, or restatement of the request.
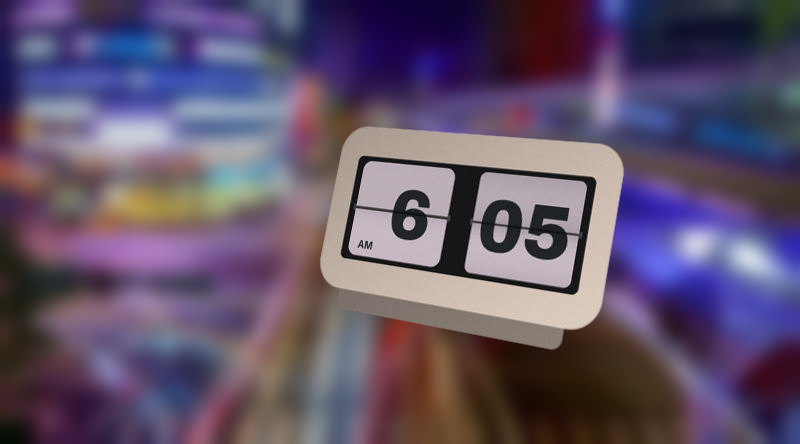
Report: 6:05
